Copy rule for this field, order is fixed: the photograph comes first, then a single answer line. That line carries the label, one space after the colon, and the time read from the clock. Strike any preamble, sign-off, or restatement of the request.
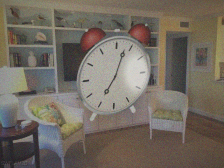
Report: 7:03
